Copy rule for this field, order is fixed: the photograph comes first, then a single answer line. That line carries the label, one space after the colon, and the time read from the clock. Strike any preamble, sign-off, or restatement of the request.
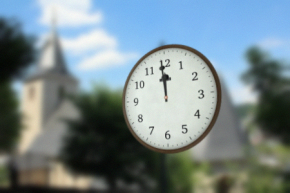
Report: 11:59
